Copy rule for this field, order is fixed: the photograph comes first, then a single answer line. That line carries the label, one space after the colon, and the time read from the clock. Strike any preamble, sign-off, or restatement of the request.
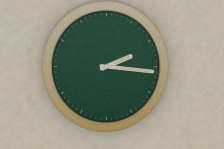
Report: 2:16
